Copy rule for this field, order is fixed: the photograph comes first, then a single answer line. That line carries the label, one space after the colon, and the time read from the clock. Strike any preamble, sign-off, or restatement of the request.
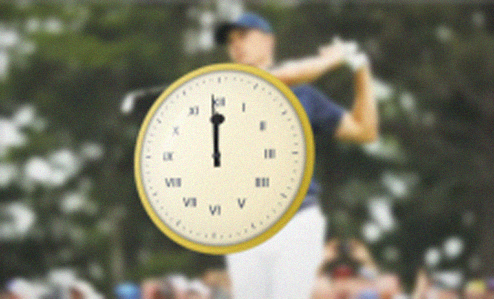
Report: 11:59
